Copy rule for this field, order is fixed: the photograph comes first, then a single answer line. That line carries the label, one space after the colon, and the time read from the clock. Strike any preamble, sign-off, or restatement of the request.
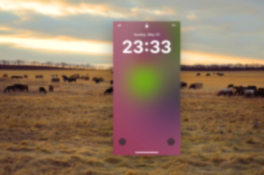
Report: 23:33
